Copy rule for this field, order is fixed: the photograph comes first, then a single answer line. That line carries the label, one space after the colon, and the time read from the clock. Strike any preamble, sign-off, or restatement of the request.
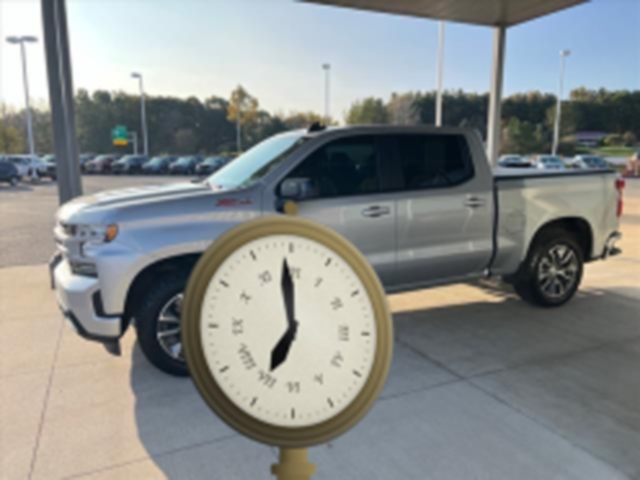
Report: 6:59
